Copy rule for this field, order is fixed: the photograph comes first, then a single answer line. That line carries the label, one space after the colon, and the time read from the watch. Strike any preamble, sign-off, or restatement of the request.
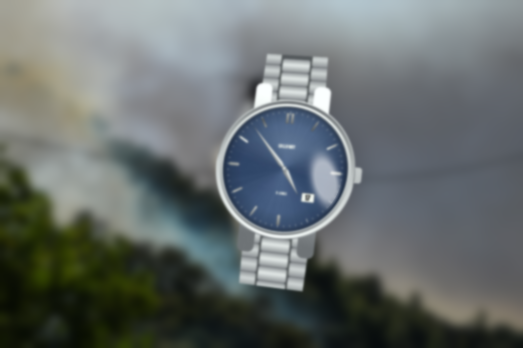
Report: 4:53
